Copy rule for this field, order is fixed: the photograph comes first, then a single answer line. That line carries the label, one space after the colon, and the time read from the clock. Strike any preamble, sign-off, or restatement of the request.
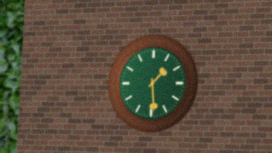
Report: 1:29
